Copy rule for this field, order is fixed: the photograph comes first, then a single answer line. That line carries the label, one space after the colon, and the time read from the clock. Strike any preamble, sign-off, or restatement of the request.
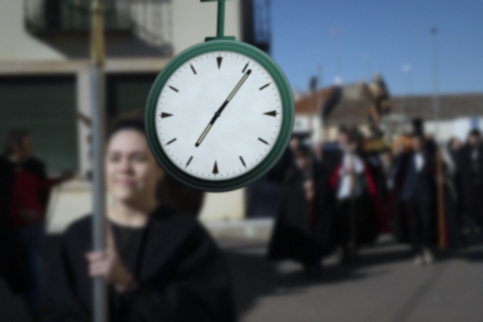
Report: 7:06
